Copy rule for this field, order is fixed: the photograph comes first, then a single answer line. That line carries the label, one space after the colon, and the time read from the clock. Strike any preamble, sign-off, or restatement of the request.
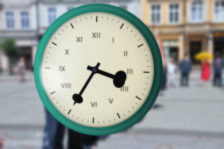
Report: 3:35
